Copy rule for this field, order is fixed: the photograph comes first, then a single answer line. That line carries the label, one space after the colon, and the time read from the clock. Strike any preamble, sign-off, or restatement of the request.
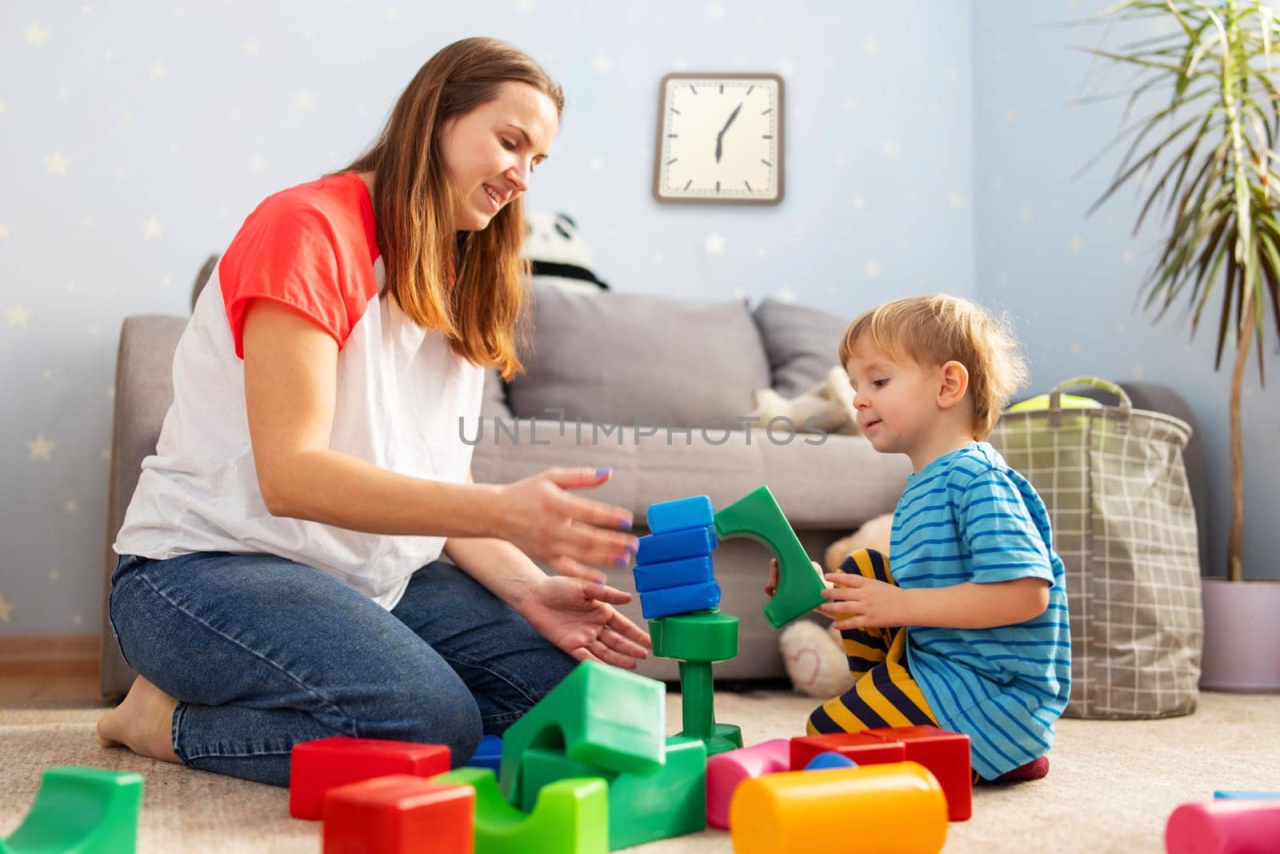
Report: 6:05
